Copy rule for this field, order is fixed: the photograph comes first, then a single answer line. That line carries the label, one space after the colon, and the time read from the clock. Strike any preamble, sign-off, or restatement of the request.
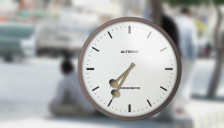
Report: 7:35
